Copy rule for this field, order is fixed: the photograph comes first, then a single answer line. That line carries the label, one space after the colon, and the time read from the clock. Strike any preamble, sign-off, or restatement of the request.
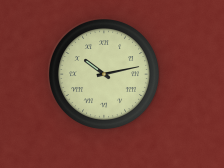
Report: 10:13
